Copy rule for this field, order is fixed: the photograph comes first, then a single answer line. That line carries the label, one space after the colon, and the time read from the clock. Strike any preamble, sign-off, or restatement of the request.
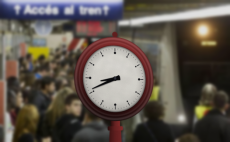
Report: 8:41
